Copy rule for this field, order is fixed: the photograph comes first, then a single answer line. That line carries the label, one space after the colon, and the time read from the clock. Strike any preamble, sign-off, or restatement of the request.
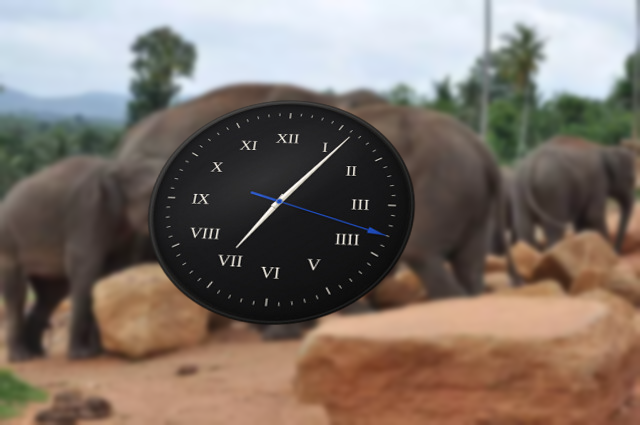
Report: 7:06:18
